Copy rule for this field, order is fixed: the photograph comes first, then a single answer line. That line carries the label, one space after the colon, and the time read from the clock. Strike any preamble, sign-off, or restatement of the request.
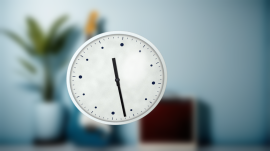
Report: 11:27
